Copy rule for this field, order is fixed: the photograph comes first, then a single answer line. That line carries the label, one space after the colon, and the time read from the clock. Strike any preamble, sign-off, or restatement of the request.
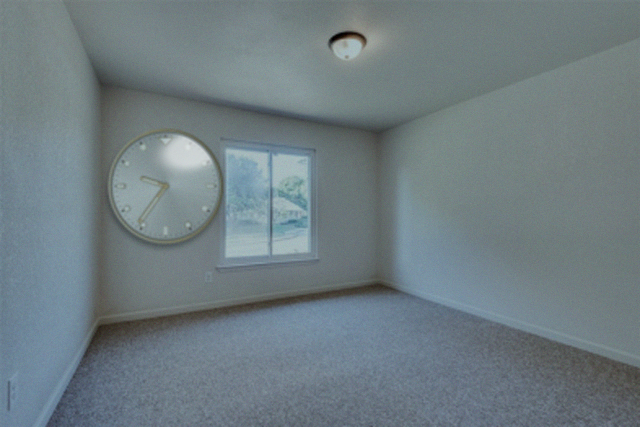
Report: 9:36
